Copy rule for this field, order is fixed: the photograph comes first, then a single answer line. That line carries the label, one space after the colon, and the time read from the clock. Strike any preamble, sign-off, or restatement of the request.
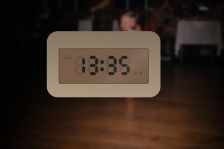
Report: 13:35
